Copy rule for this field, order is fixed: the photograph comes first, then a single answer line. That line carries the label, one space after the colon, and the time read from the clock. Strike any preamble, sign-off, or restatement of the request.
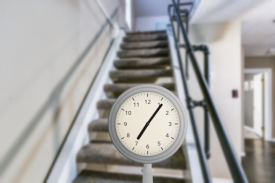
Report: 7:06
